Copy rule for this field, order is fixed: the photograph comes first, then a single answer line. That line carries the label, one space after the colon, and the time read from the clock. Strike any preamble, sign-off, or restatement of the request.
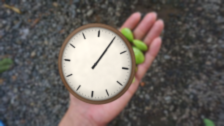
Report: 1:05
